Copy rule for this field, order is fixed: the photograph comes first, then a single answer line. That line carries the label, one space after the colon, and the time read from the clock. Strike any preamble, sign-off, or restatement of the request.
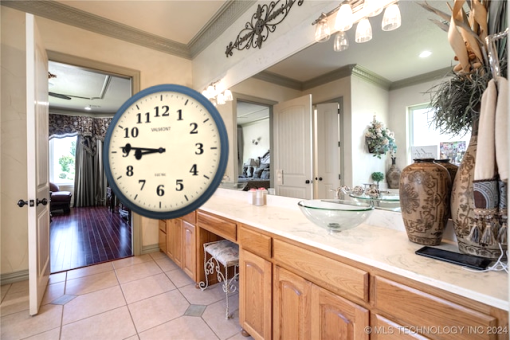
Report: 8:46
